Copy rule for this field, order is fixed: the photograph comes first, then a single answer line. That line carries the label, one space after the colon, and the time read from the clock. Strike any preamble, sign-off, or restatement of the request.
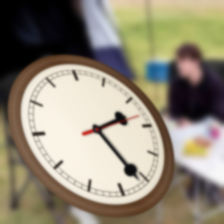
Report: 2:26:13
